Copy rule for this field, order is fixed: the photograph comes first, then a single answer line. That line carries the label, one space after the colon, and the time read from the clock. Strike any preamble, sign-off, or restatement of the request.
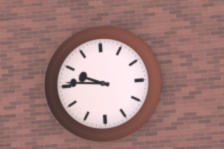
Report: 9:46
